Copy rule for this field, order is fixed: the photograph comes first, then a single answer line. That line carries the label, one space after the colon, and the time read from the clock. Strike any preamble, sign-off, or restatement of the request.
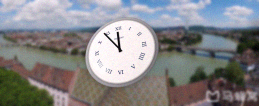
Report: 11:54
